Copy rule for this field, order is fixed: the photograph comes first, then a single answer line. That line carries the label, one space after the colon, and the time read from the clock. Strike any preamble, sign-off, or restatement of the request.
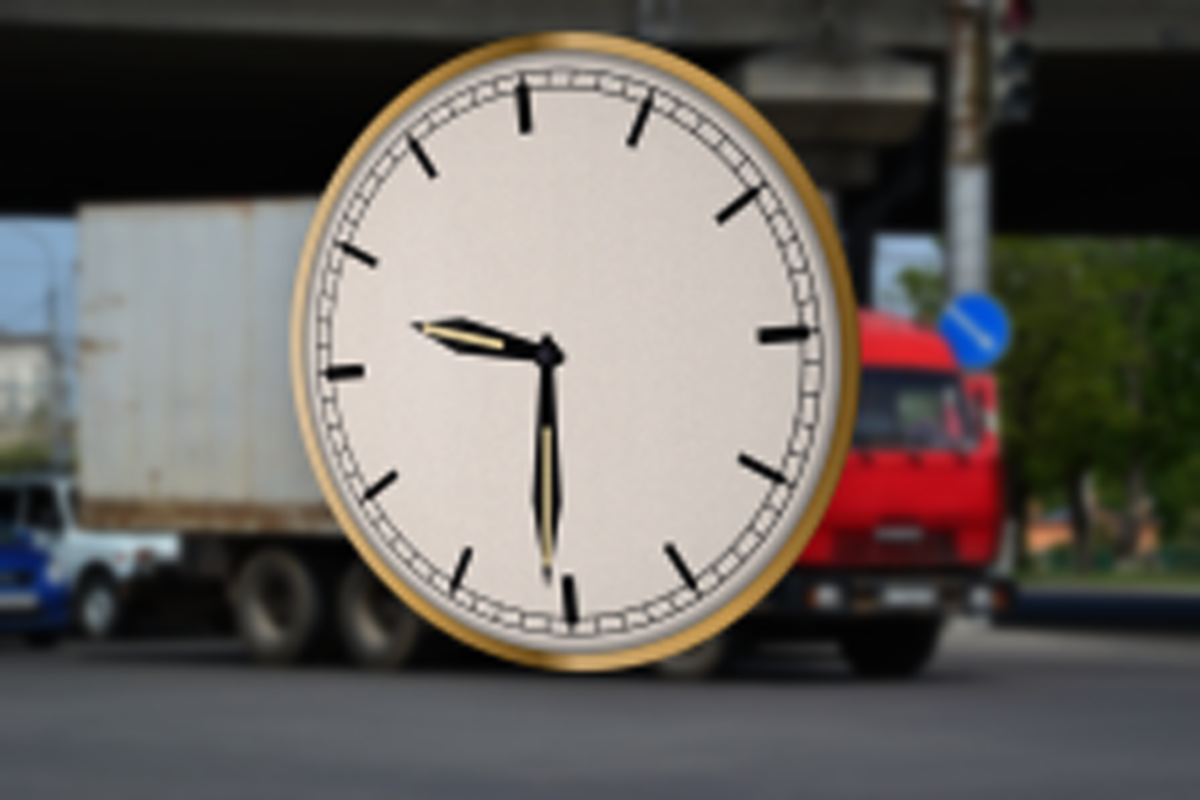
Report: 9:31
